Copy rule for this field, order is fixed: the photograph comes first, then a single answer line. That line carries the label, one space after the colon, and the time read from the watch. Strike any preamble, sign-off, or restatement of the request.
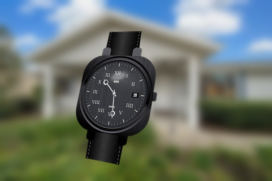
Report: 10:29
